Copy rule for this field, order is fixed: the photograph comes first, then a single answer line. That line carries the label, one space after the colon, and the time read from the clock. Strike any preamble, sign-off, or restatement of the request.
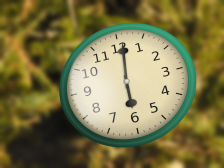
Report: 6:01
